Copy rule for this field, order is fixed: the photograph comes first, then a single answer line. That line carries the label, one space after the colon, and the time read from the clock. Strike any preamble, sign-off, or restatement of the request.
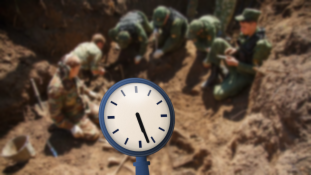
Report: 5:27
